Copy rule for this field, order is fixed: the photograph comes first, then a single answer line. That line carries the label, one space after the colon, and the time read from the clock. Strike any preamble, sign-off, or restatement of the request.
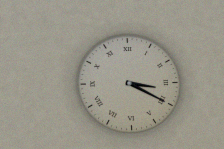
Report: 3:20
